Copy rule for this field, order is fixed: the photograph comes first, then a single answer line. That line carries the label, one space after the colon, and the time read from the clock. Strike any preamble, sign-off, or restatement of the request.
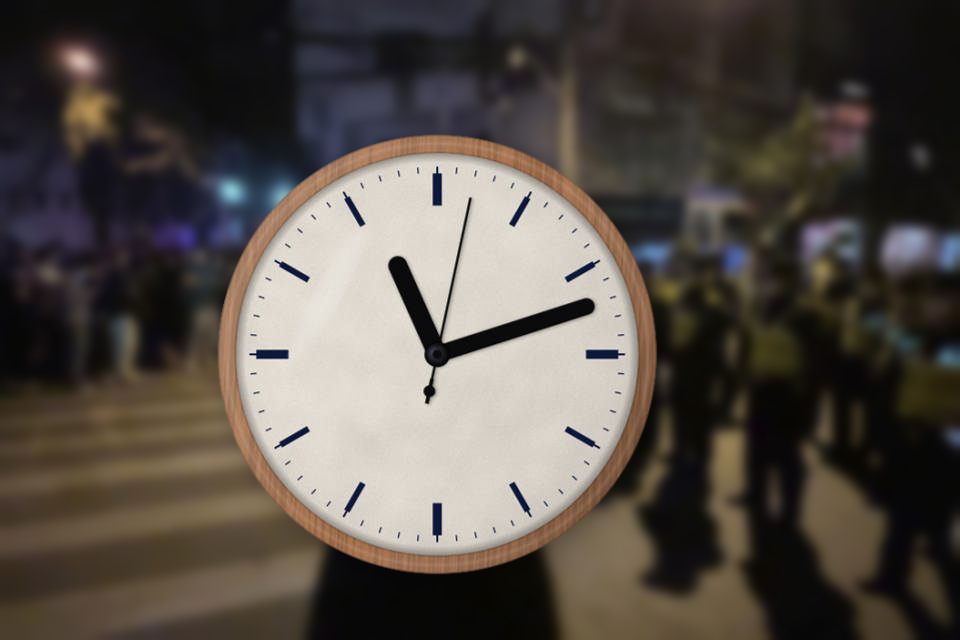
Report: 11:12:02
